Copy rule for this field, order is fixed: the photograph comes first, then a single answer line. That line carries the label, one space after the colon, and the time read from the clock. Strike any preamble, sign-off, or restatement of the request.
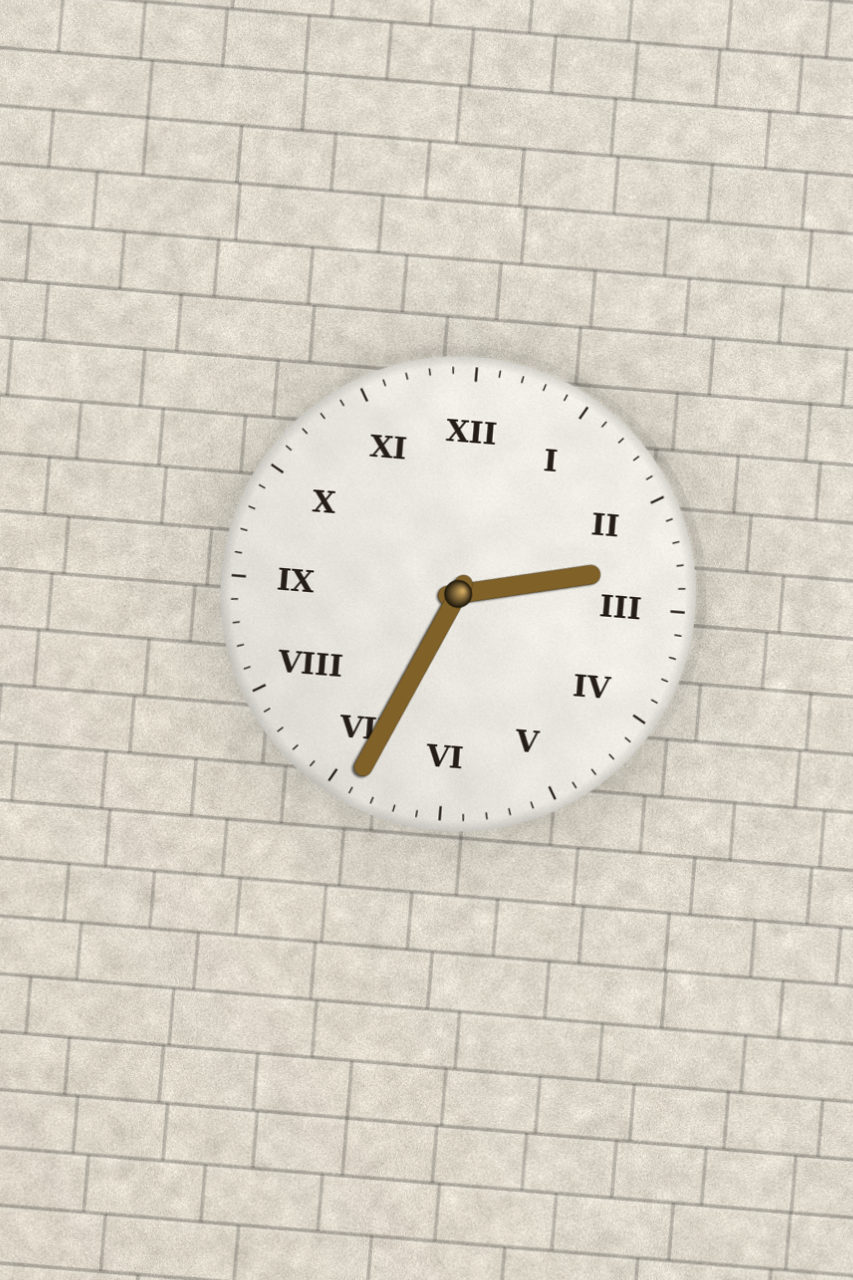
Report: 2:34
